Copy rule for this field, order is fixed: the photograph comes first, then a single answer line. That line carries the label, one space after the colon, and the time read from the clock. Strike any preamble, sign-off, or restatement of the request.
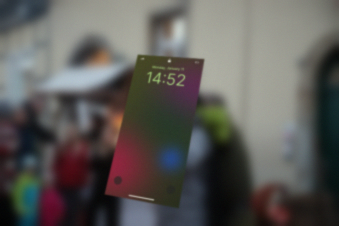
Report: 14:52
